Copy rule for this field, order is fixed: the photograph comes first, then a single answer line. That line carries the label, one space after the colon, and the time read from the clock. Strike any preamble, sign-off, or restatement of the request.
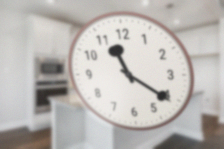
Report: 11:21
